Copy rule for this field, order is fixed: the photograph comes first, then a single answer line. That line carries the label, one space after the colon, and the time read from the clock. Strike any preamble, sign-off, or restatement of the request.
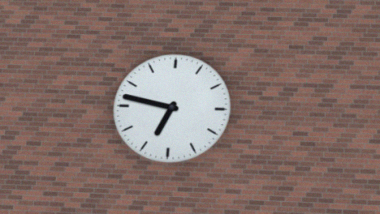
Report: 6:47
